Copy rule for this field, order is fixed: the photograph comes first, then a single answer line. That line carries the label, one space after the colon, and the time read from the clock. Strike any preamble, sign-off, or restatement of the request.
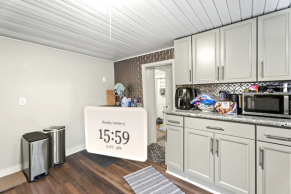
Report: 15:59
